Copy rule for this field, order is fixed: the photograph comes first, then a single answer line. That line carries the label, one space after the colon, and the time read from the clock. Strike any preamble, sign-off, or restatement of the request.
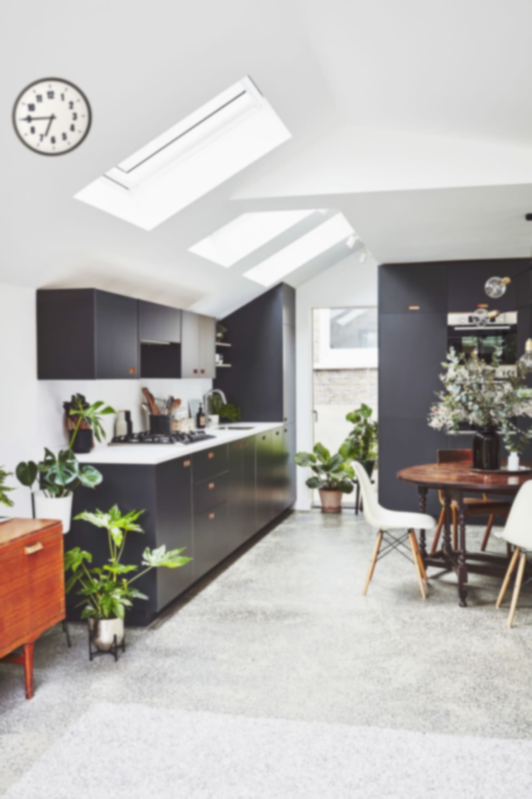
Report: 6:45
